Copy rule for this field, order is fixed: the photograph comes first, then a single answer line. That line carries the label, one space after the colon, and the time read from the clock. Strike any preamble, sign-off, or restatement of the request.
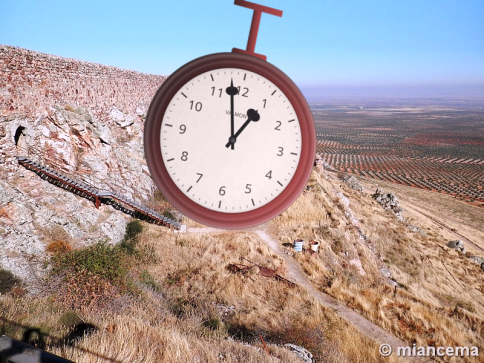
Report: 12:58
